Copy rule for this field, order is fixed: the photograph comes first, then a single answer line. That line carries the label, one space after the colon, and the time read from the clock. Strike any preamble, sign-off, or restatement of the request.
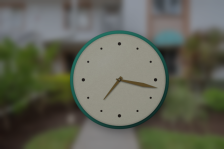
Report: 7:17
